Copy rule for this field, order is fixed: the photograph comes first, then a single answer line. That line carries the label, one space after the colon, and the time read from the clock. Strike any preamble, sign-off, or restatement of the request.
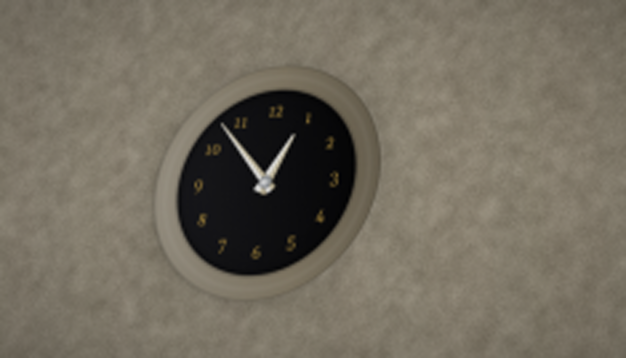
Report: 12:53
